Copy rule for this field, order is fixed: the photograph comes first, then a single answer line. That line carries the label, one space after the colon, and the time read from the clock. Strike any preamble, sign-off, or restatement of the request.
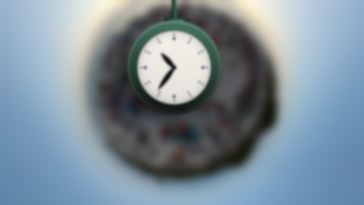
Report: 10:36
